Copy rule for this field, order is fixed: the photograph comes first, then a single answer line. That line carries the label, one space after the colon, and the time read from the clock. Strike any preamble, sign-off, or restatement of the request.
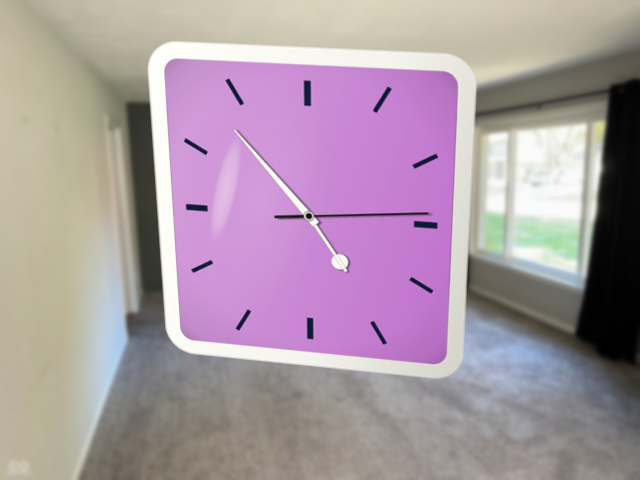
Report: 4:53:14
